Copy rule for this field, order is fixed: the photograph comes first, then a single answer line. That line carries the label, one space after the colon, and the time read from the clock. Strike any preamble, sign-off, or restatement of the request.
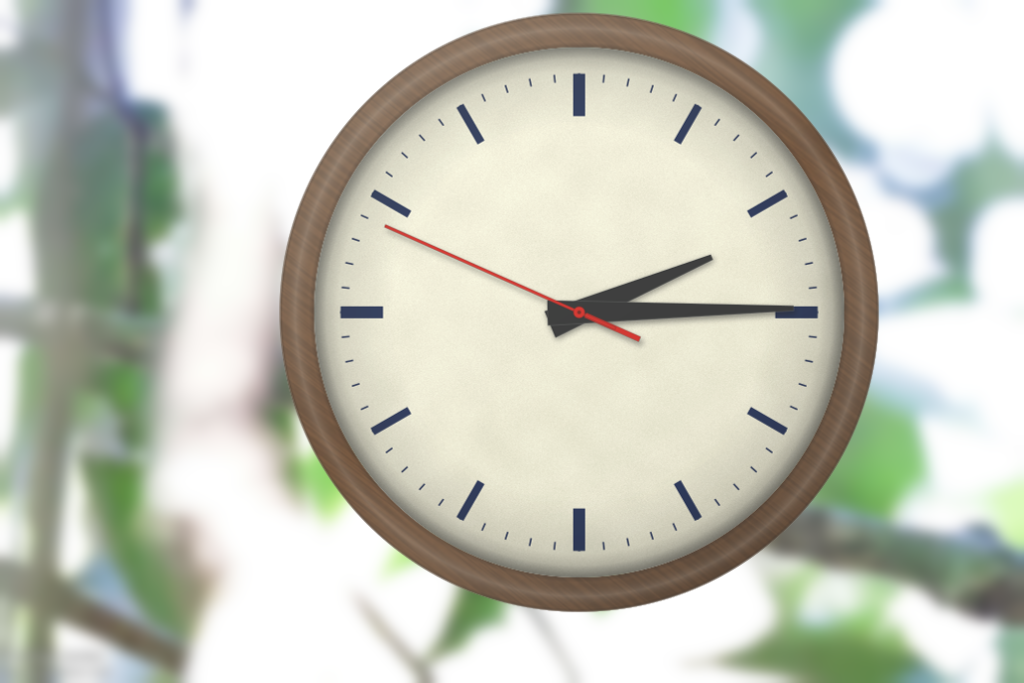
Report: 2:14:49
